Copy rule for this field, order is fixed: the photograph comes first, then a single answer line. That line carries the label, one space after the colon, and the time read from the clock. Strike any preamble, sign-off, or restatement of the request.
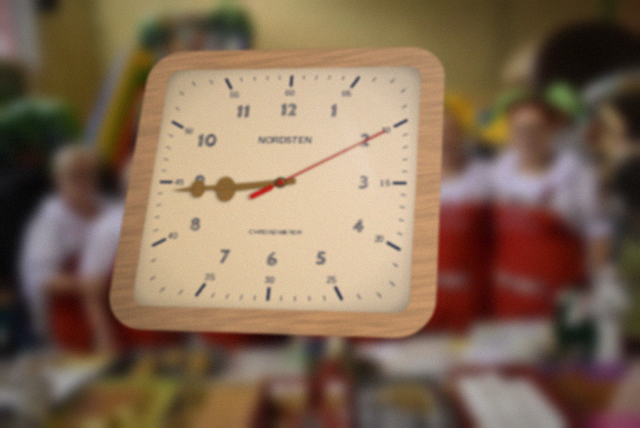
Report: 8:44:10
